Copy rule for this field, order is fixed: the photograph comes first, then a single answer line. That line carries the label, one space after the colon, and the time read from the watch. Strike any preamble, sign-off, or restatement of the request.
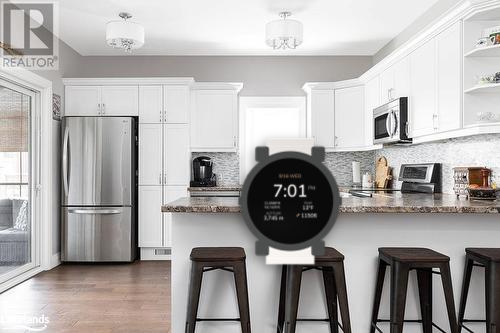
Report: 7:01
